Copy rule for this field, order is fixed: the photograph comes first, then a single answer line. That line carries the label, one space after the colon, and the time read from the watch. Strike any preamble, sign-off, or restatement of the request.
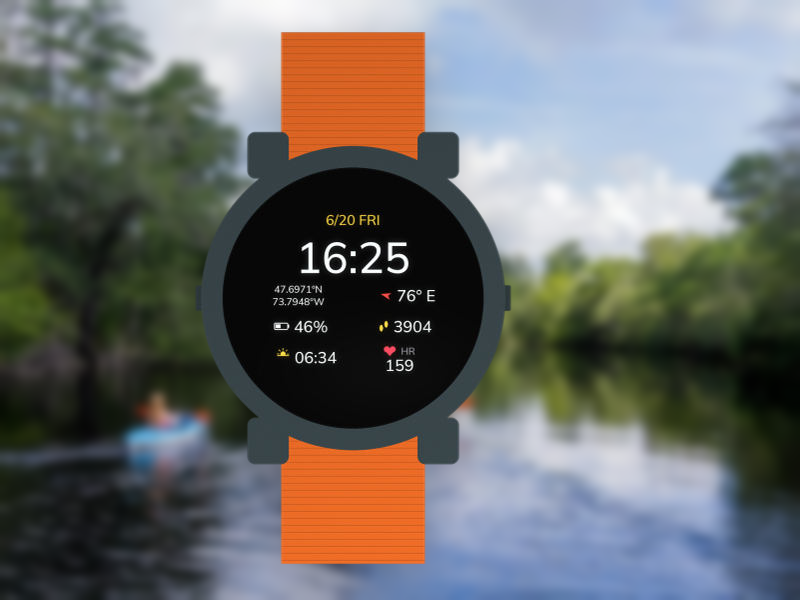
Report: 16:25
